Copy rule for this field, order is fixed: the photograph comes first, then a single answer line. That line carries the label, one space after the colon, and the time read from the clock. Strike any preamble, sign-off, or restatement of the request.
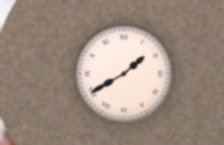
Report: 1:40
